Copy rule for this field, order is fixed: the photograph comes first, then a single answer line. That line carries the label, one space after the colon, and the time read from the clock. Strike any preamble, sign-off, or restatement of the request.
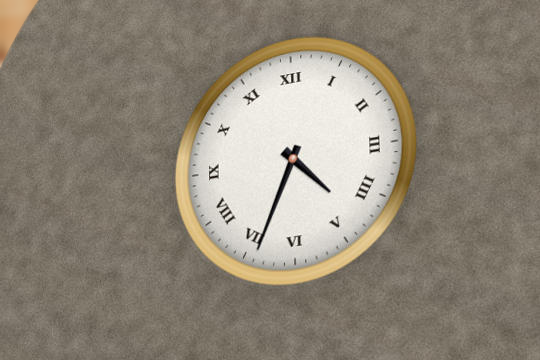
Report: 4:34
